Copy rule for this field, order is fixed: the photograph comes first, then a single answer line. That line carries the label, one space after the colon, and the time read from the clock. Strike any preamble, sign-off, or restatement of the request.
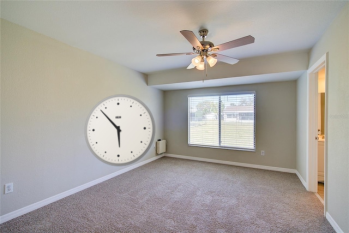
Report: 5:53
